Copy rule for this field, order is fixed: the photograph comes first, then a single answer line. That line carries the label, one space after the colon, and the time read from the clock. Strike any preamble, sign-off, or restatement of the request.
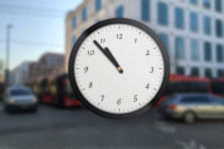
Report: 10:53
